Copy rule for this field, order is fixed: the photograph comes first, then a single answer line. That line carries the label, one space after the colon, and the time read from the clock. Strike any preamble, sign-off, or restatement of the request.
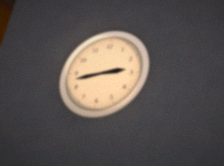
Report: 2:43
